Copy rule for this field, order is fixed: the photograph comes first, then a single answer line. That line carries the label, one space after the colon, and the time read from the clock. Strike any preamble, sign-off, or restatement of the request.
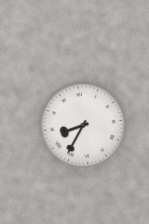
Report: 8:36
